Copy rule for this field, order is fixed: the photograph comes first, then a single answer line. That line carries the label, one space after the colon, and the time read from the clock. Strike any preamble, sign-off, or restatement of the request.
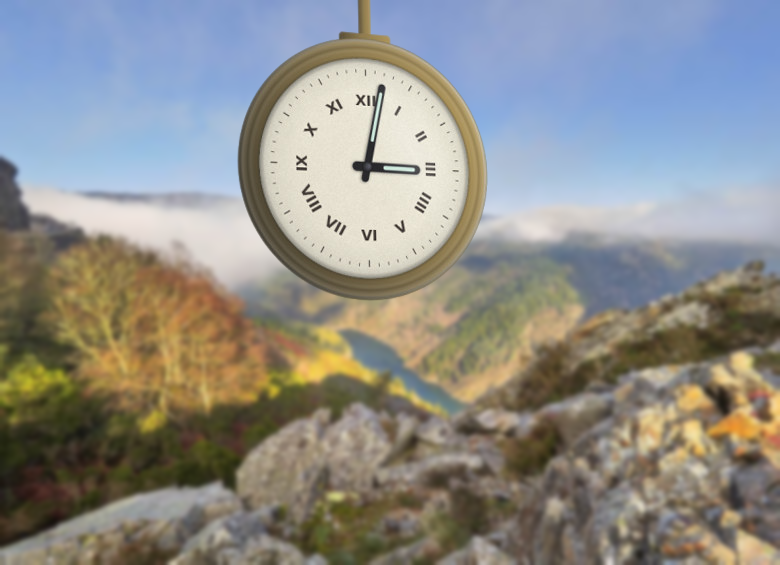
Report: 3:02
